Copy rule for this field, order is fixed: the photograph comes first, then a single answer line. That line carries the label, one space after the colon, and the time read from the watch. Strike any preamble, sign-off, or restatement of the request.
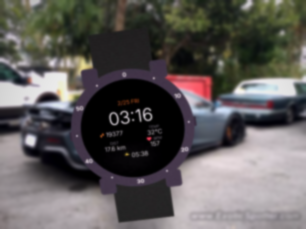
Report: 3:16
